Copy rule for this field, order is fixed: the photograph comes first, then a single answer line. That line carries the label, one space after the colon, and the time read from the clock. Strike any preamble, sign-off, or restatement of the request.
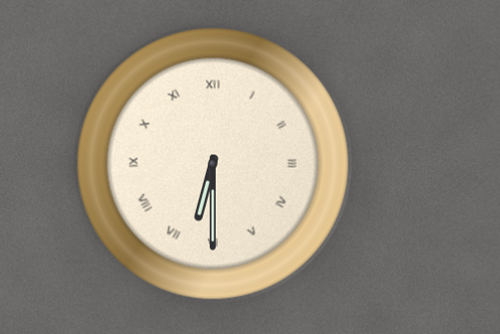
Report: 6:30
